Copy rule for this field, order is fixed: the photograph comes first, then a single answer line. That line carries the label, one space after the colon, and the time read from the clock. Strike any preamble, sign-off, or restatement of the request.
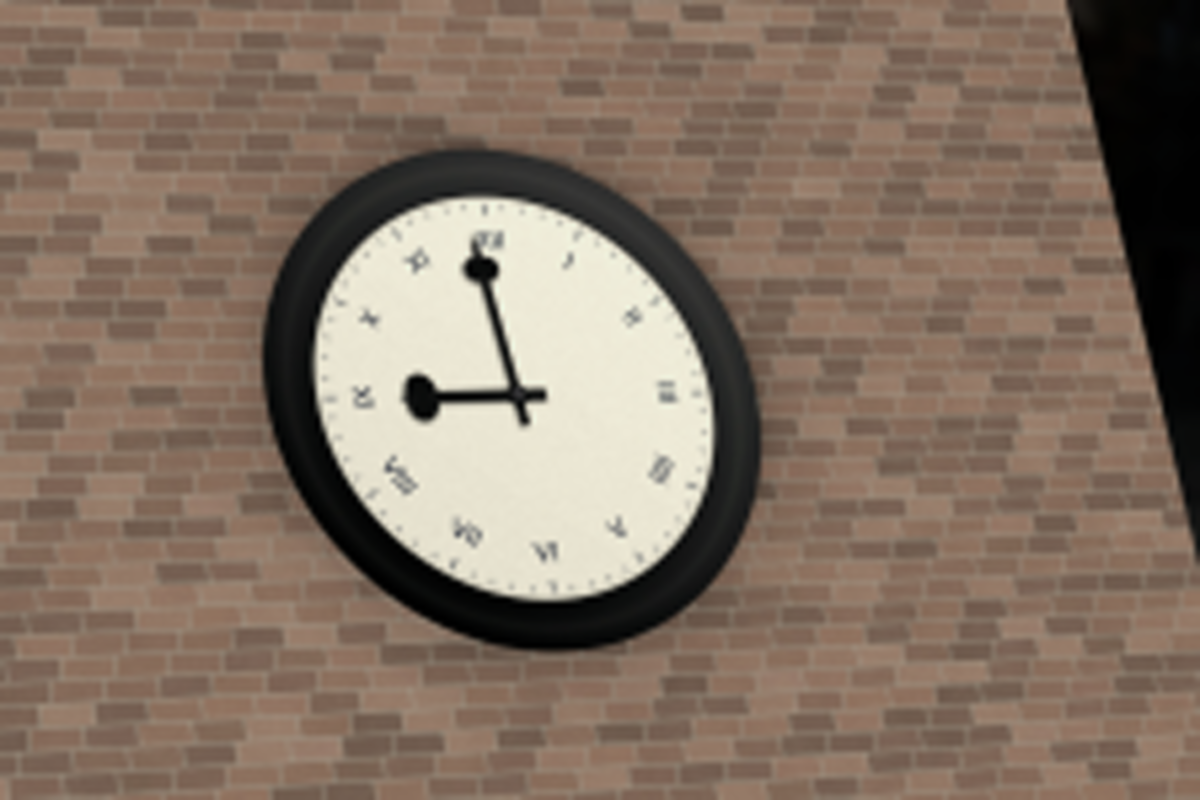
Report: 8:59
